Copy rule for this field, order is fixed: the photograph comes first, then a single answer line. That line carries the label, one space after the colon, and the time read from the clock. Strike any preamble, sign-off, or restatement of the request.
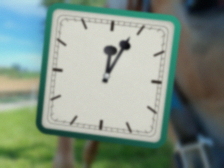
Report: 12:04
